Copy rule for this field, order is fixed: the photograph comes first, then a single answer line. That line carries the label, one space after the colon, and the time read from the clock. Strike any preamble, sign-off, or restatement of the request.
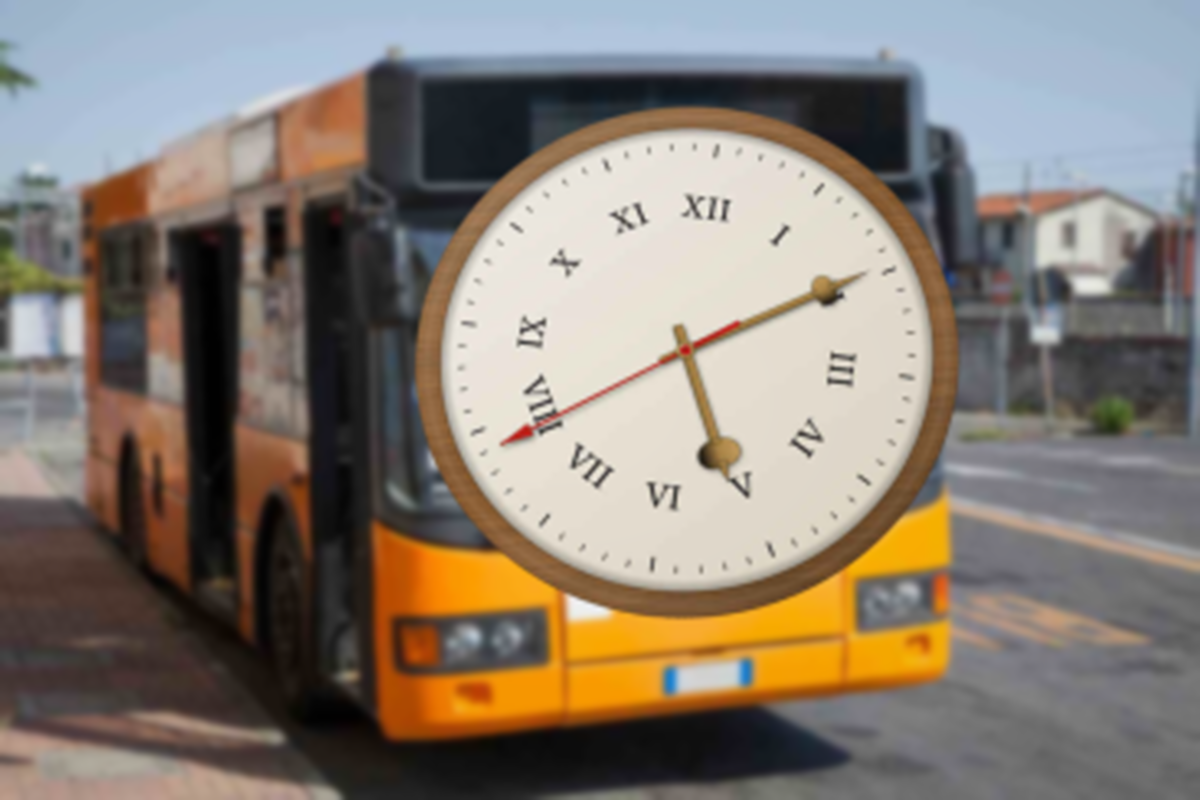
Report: 5:09:39
